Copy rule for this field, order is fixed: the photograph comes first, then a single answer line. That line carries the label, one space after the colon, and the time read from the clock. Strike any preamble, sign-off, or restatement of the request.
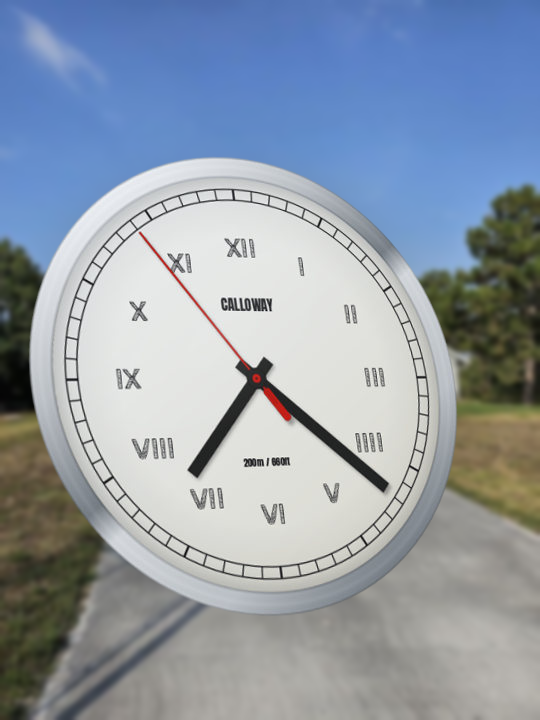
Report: 7:21:54
